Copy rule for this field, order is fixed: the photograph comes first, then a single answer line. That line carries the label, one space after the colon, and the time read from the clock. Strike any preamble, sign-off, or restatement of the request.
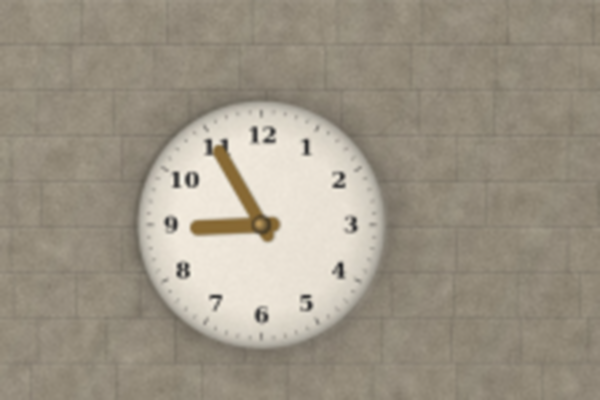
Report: 8:55
